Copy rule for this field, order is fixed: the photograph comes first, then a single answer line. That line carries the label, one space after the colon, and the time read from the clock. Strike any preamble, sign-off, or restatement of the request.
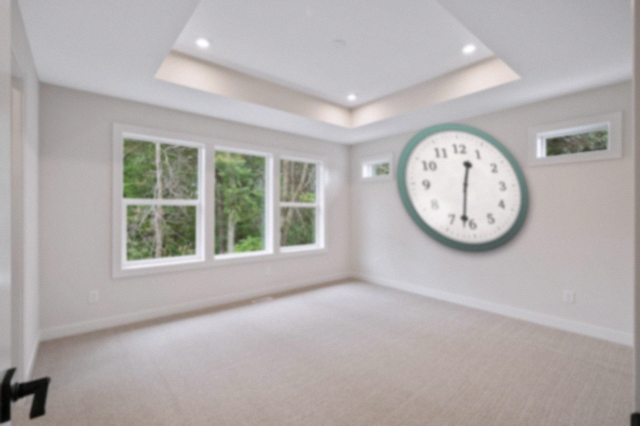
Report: 12:32
